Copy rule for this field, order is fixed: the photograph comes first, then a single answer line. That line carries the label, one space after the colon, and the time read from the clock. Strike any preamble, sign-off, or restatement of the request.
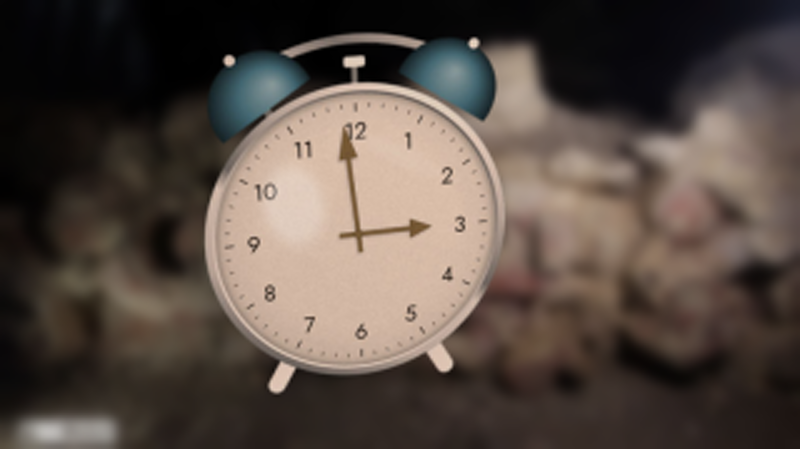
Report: 2:59
